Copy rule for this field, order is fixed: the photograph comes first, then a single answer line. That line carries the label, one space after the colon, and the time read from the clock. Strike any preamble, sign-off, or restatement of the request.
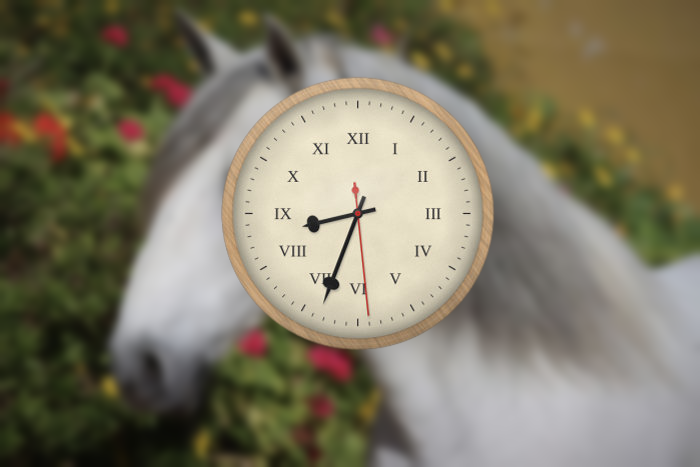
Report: 8:33:29
